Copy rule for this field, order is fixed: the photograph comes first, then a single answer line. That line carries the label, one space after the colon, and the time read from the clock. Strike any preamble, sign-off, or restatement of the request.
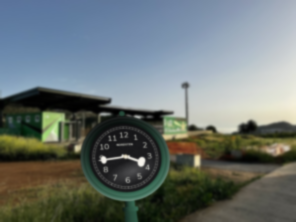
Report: 3:44
